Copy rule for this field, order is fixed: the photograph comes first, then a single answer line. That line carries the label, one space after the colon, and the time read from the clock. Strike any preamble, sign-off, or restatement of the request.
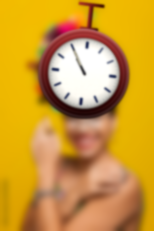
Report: 10:55
